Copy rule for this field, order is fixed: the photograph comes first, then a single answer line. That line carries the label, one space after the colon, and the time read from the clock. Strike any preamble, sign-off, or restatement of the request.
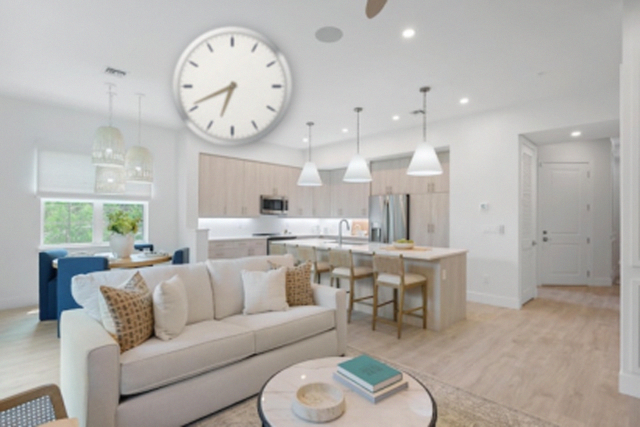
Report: 6:41
